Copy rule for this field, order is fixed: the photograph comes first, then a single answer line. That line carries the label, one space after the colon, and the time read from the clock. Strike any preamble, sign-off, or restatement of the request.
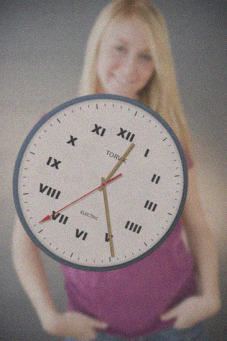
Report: 12:24:36
